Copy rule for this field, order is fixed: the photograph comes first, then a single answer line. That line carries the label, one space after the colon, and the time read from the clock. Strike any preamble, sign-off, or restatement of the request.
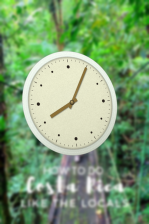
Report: 8:05
